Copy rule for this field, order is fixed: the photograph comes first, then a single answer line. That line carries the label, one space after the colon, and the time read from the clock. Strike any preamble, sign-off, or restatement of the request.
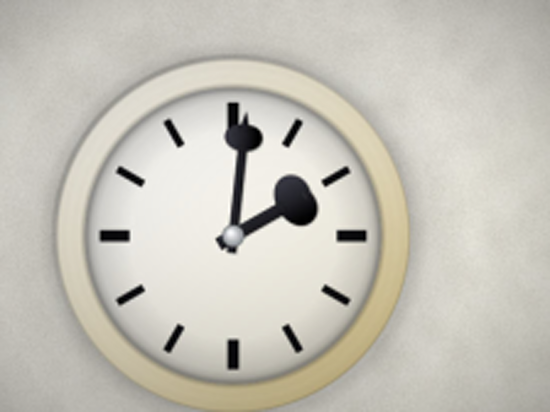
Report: 2:01
